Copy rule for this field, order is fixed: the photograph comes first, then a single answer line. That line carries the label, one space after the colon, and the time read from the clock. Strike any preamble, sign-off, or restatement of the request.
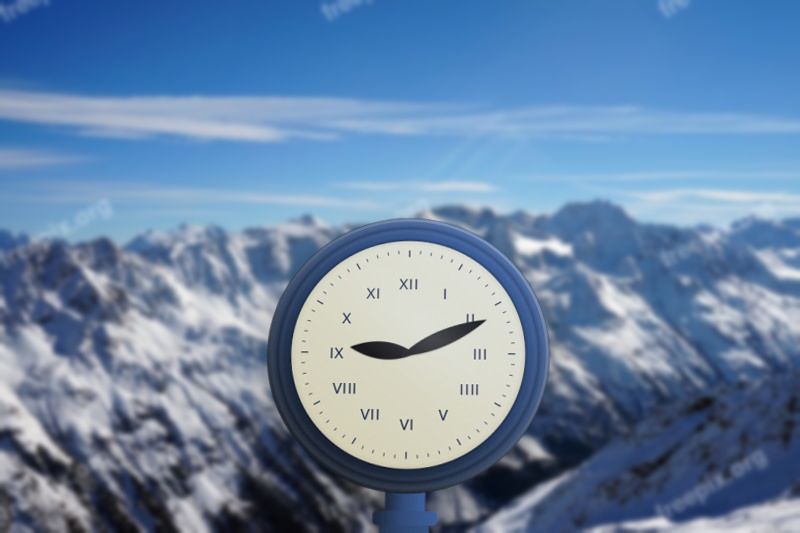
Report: 9:11
